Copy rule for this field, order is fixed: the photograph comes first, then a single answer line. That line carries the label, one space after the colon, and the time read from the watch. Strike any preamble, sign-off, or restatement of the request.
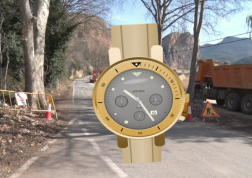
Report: 10:25
